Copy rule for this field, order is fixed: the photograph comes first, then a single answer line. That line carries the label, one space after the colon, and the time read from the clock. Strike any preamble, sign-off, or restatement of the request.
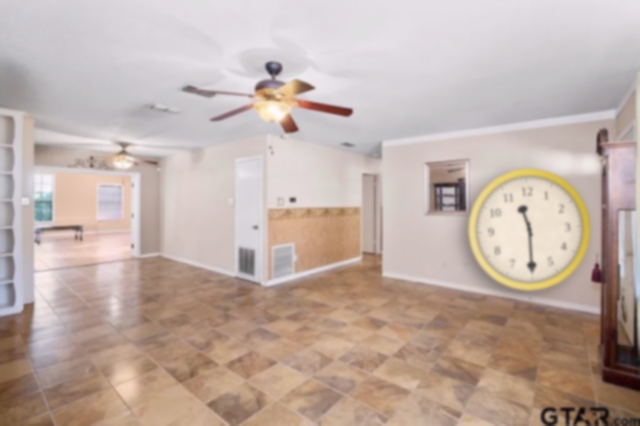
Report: 11:30
